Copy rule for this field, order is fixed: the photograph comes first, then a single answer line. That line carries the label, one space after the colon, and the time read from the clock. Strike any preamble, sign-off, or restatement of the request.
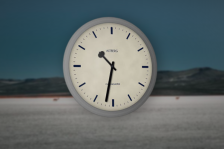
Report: 10:32
